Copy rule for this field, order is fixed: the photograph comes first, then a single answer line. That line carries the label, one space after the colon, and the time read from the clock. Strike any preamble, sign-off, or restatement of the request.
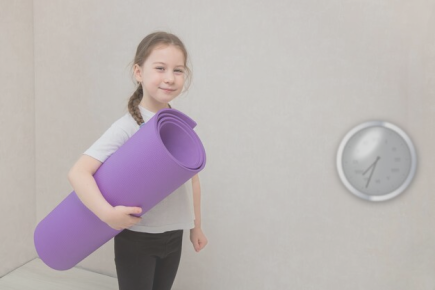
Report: 7:34
